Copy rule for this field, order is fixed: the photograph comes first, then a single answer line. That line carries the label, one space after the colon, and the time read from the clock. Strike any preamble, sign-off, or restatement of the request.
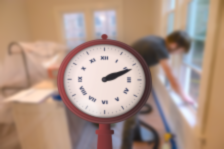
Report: 2:11
